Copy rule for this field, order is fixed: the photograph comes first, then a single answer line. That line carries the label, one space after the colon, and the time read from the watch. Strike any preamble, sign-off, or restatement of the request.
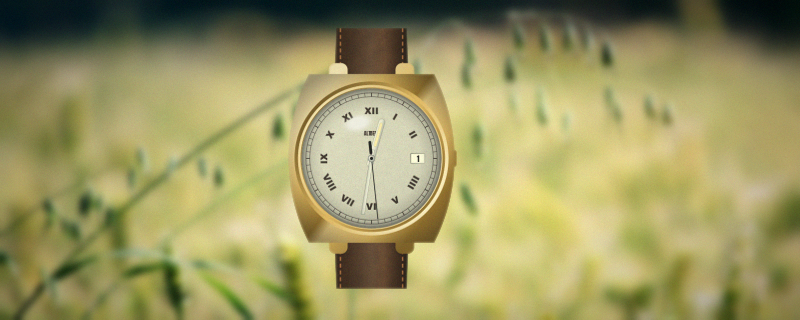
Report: 12:31:29
